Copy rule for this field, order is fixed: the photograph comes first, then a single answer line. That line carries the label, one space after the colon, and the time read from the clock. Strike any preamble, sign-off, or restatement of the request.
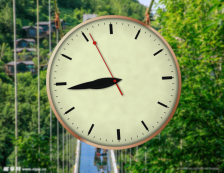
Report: 8:43:56
